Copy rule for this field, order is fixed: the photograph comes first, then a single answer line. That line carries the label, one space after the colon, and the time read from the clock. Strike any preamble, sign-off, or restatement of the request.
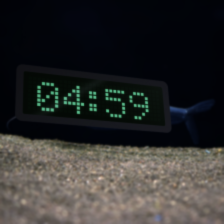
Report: 4:59
